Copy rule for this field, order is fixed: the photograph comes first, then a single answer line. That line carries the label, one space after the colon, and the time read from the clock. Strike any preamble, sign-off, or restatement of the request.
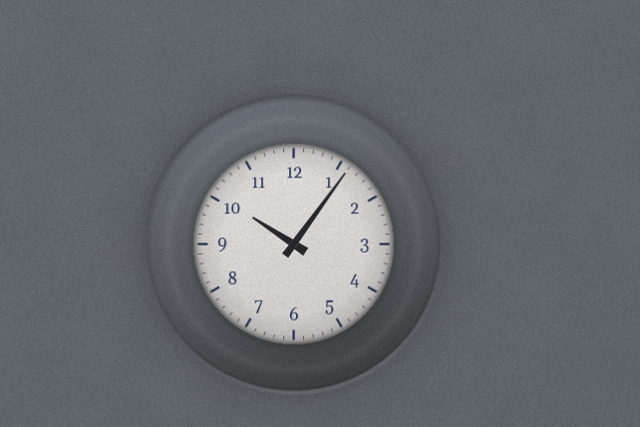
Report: 10:06
